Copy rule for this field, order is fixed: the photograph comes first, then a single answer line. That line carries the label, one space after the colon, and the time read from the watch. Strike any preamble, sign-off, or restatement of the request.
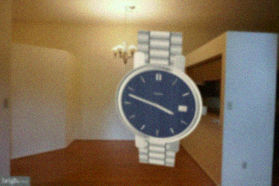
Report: 3:48
